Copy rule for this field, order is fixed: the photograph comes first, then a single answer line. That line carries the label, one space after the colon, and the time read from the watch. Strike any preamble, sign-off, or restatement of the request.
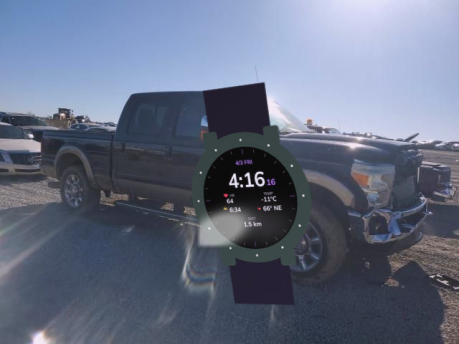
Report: 4:16:16
